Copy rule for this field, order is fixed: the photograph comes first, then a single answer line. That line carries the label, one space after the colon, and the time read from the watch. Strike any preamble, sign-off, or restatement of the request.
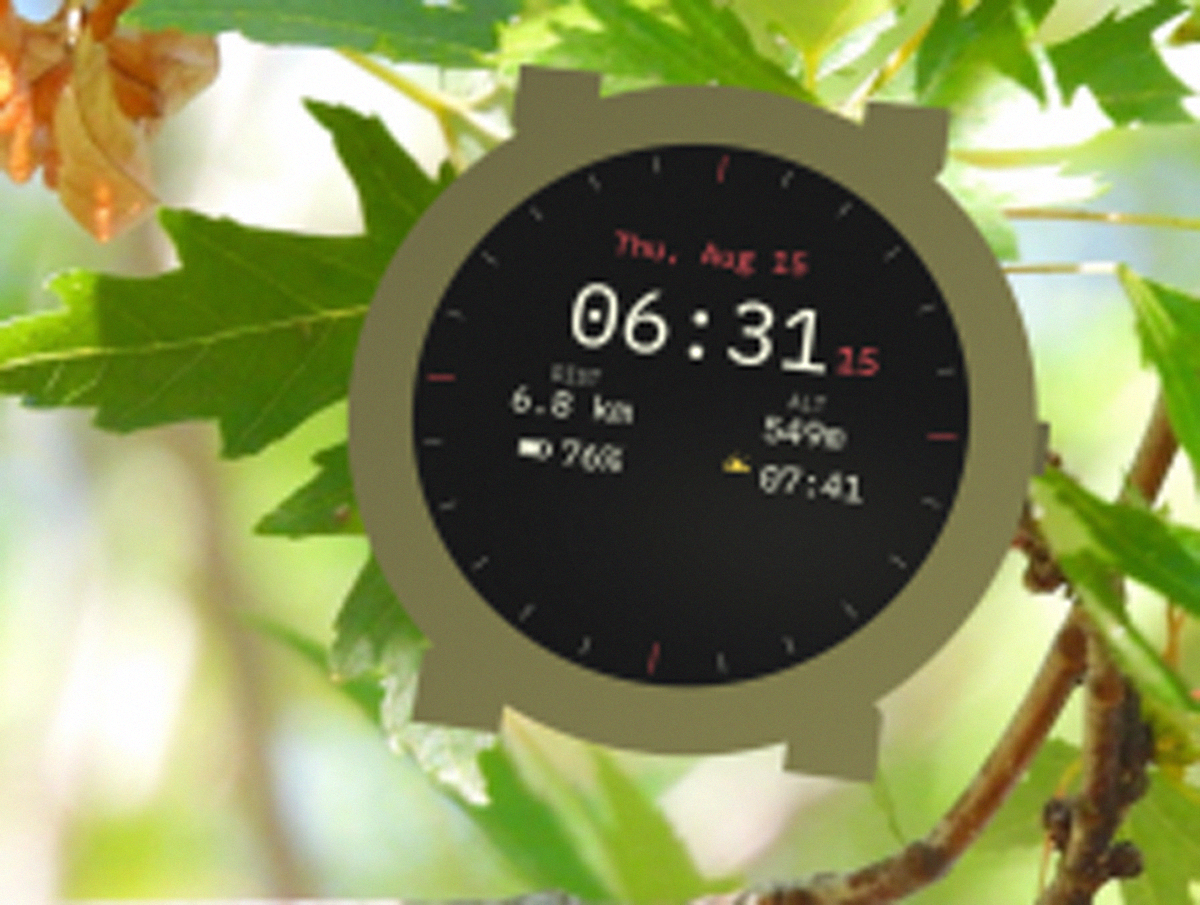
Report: 6:31
